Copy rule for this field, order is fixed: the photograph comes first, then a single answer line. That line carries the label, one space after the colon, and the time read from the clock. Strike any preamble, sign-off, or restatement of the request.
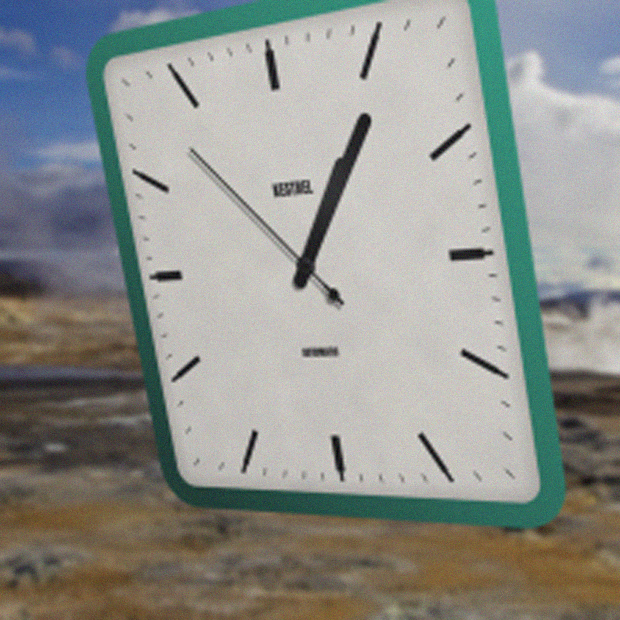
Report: 1:05:53
